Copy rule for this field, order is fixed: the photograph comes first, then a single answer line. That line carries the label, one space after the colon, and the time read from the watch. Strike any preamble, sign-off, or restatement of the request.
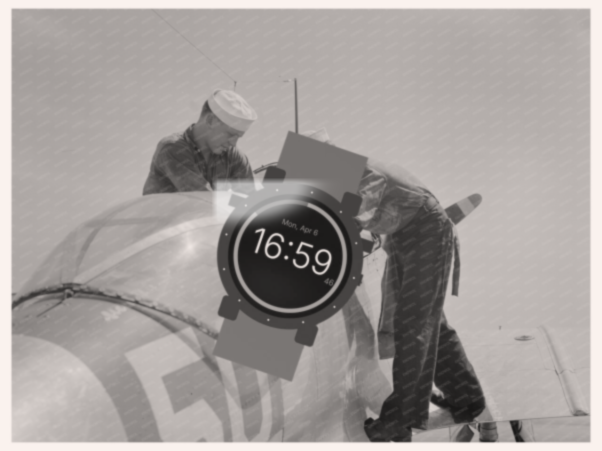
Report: 16:59
